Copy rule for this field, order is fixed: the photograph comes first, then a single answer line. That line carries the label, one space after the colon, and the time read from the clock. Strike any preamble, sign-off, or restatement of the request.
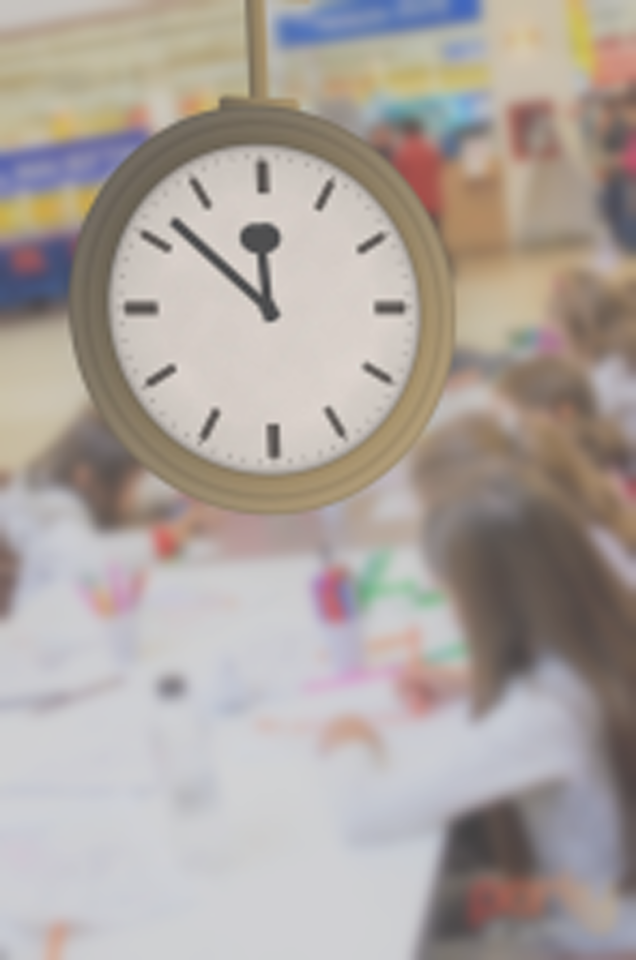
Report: 11:52
